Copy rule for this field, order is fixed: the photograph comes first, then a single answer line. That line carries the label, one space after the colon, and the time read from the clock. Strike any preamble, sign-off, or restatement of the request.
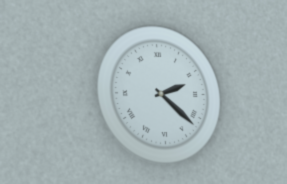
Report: 2:22
